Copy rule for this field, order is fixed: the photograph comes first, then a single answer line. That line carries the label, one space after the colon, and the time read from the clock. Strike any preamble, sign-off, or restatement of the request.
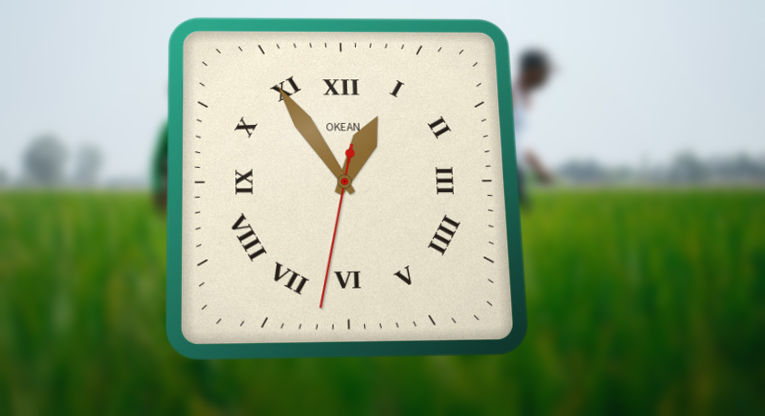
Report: 12:54:32
